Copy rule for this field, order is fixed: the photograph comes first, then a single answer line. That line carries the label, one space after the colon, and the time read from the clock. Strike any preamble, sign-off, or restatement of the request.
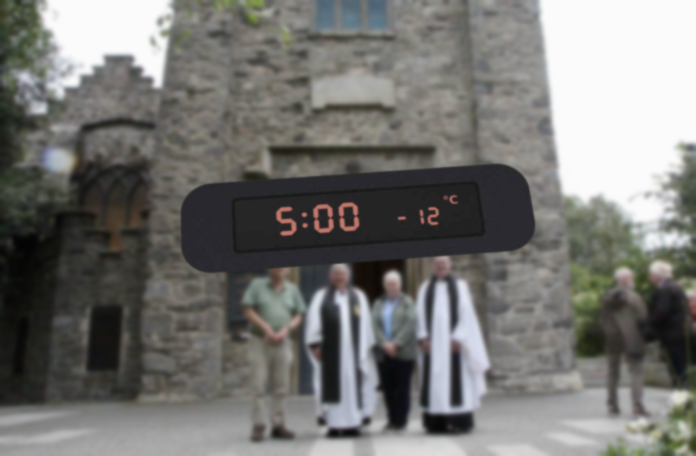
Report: 5:00
